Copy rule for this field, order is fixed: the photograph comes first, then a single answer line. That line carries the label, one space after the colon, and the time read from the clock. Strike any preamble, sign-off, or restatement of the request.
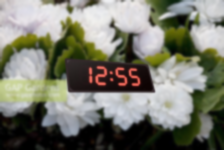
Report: 12:55
